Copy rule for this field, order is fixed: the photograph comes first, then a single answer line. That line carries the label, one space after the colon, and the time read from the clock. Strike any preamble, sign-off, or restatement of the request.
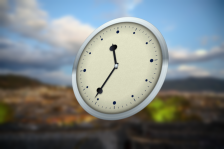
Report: 11:36
